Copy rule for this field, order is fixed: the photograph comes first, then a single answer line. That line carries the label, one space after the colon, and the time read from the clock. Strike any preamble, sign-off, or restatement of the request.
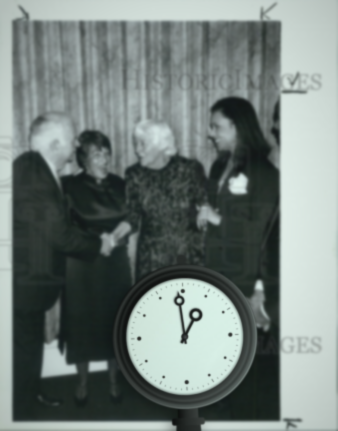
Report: 12:59
